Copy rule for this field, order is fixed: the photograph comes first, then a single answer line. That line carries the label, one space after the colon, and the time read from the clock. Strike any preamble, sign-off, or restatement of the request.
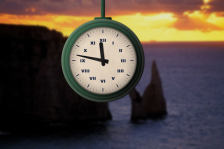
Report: 11:47
